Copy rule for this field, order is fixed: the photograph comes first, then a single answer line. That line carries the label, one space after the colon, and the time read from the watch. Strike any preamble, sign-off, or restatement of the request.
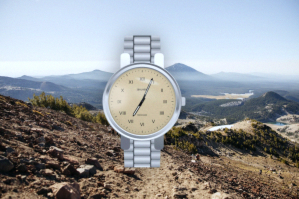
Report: 7:04
